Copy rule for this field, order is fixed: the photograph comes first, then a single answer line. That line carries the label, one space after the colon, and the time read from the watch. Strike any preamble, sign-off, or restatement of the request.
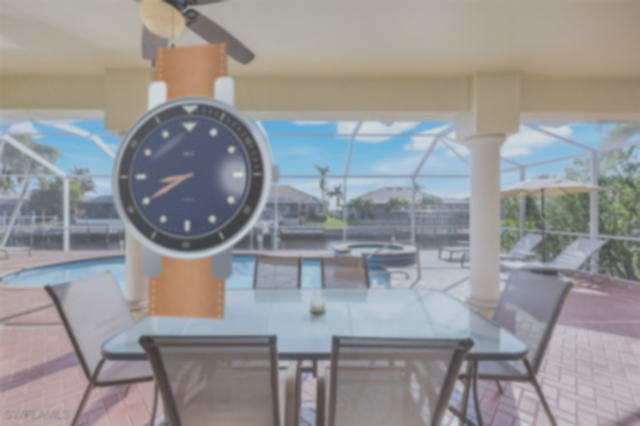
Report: 8:40
